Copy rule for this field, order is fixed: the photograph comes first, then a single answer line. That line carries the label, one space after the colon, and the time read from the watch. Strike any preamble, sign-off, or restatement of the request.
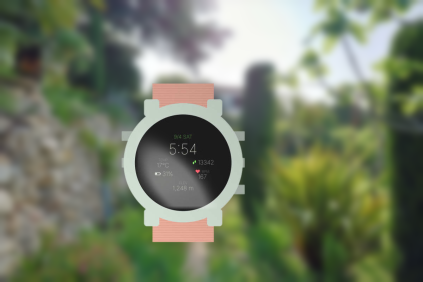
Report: 5:54
